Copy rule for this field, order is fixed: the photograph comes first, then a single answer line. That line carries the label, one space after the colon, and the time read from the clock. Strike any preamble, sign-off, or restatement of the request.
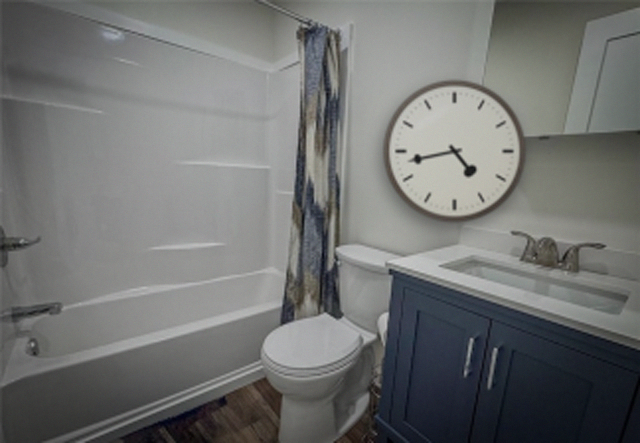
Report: 4:43
